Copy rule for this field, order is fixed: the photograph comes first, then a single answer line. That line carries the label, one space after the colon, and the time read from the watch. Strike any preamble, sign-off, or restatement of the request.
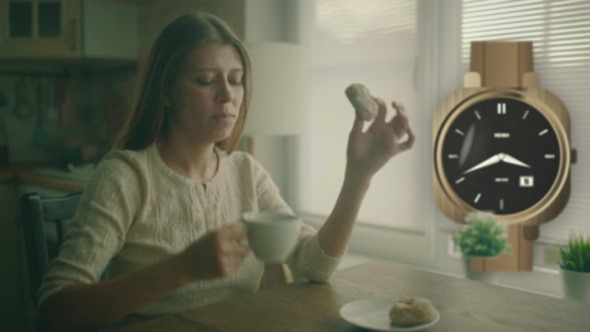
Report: 3:41
